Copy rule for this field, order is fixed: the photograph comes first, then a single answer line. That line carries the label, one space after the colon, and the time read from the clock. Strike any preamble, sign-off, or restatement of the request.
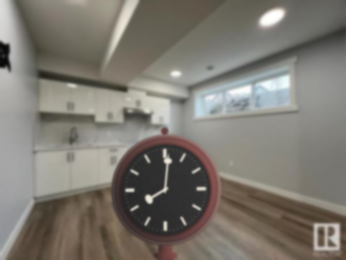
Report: 8:01
